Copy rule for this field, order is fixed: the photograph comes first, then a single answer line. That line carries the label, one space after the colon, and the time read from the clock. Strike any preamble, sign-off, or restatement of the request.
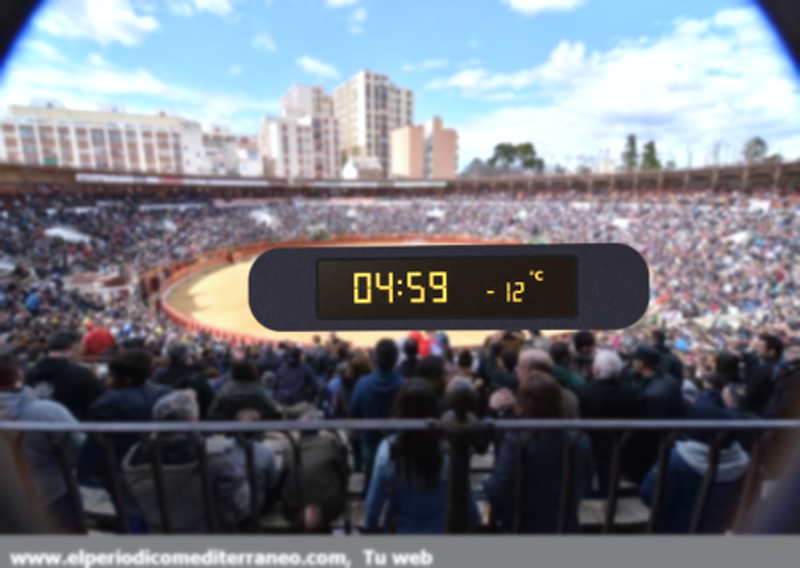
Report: 4:59
